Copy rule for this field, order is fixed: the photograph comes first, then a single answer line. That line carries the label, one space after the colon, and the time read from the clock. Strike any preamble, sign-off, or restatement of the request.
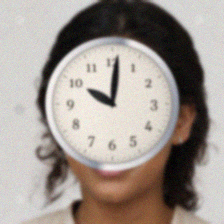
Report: 10:01
